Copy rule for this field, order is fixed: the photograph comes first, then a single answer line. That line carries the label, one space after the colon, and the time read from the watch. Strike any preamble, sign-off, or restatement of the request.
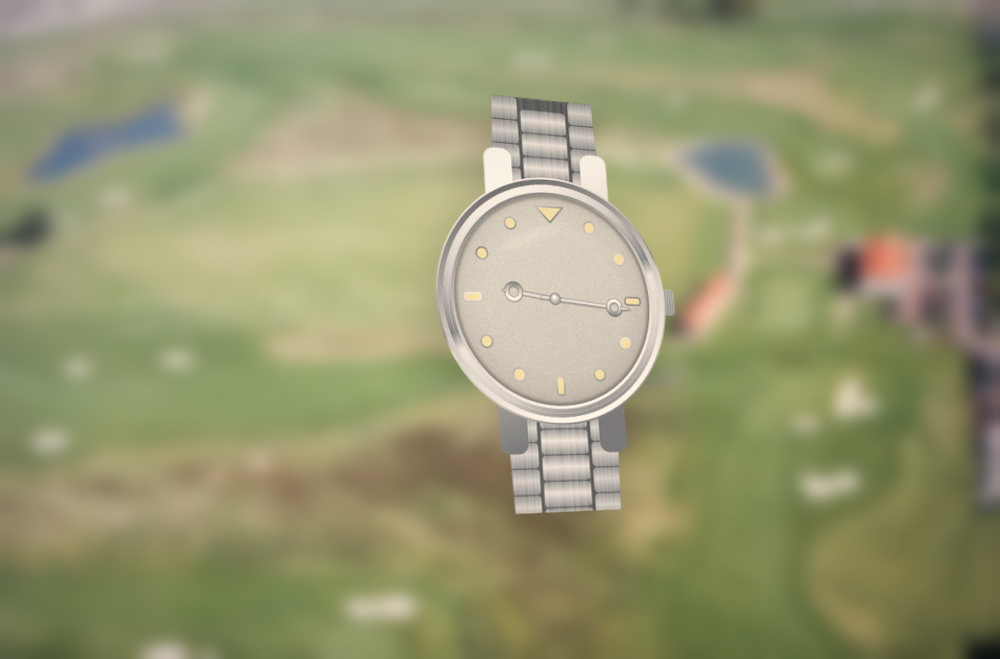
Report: 9:16
